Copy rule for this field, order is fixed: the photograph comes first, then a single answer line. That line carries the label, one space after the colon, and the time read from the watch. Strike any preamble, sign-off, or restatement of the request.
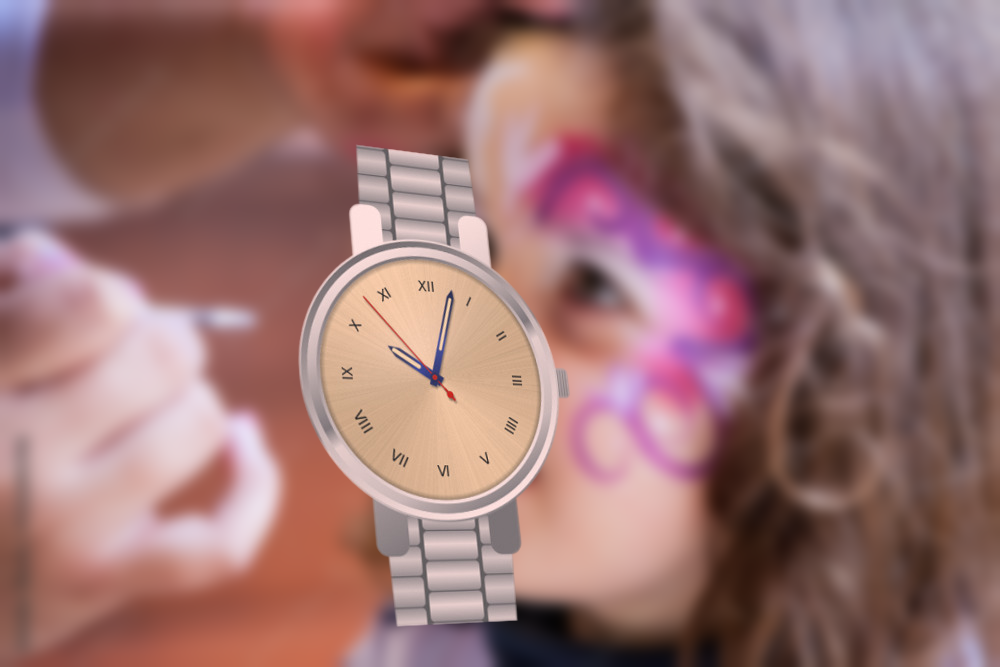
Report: 10:02:53
